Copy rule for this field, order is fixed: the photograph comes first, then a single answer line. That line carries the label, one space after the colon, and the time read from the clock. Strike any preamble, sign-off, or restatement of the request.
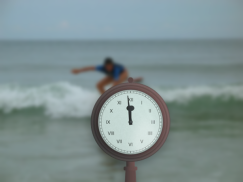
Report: 11:59
